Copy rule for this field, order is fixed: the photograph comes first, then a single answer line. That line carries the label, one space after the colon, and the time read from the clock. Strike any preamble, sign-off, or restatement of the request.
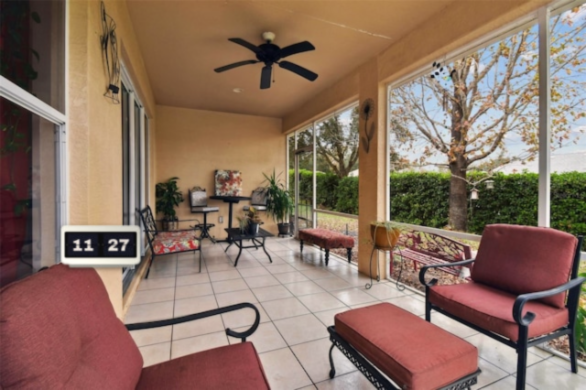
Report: 11:27
